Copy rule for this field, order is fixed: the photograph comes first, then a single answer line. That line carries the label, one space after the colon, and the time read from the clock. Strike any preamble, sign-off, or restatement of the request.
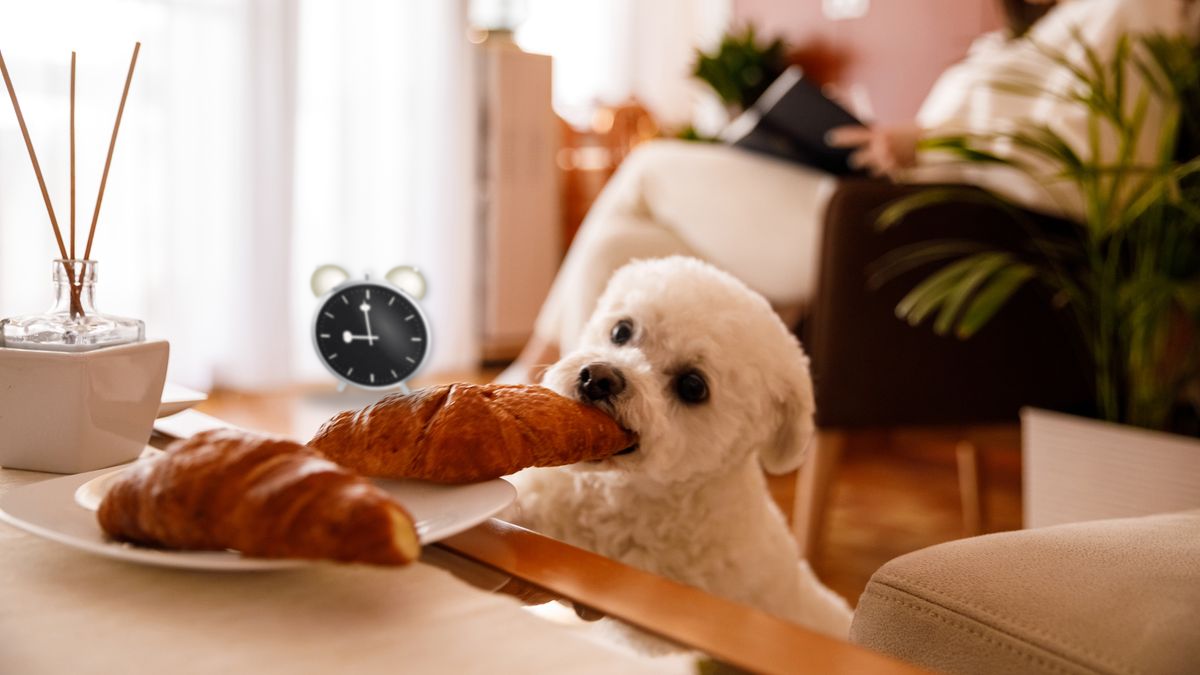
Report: 8:59
